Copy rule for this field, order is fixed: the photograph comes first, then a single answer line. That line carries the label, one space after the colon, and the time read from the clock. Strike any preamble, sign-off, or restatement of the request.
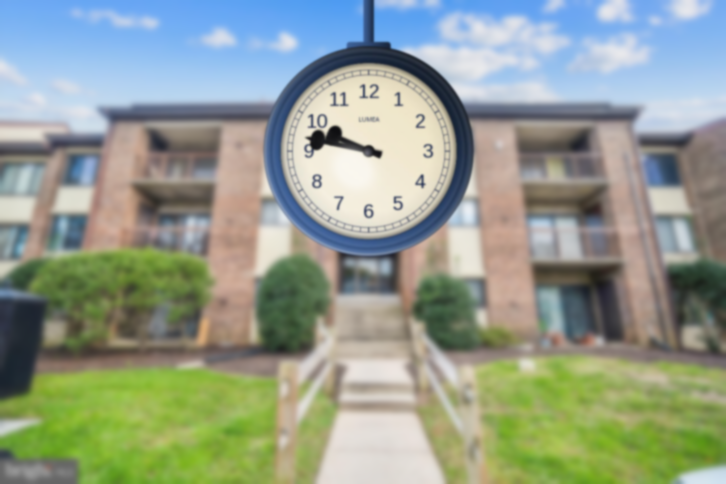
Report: 9:47
